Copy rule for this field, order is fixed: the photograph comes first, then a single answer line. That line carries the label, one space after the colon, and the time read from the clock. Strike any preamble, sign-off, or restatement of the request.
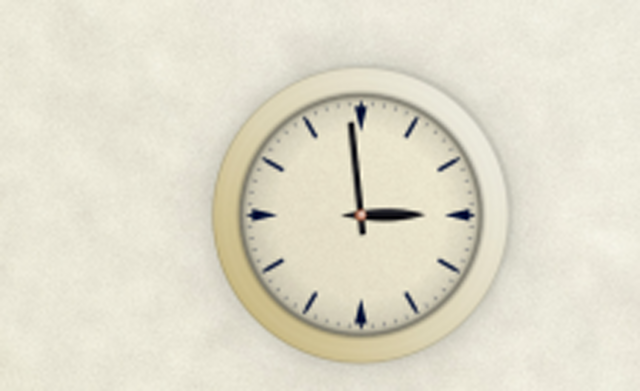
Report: 2:59
